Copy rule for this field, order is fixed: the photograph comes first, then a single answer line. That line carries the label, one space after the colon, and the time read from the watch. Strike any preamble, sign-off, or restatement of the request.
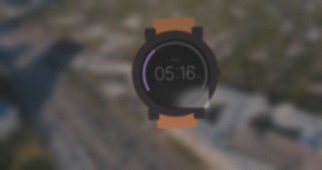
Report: 5:16
